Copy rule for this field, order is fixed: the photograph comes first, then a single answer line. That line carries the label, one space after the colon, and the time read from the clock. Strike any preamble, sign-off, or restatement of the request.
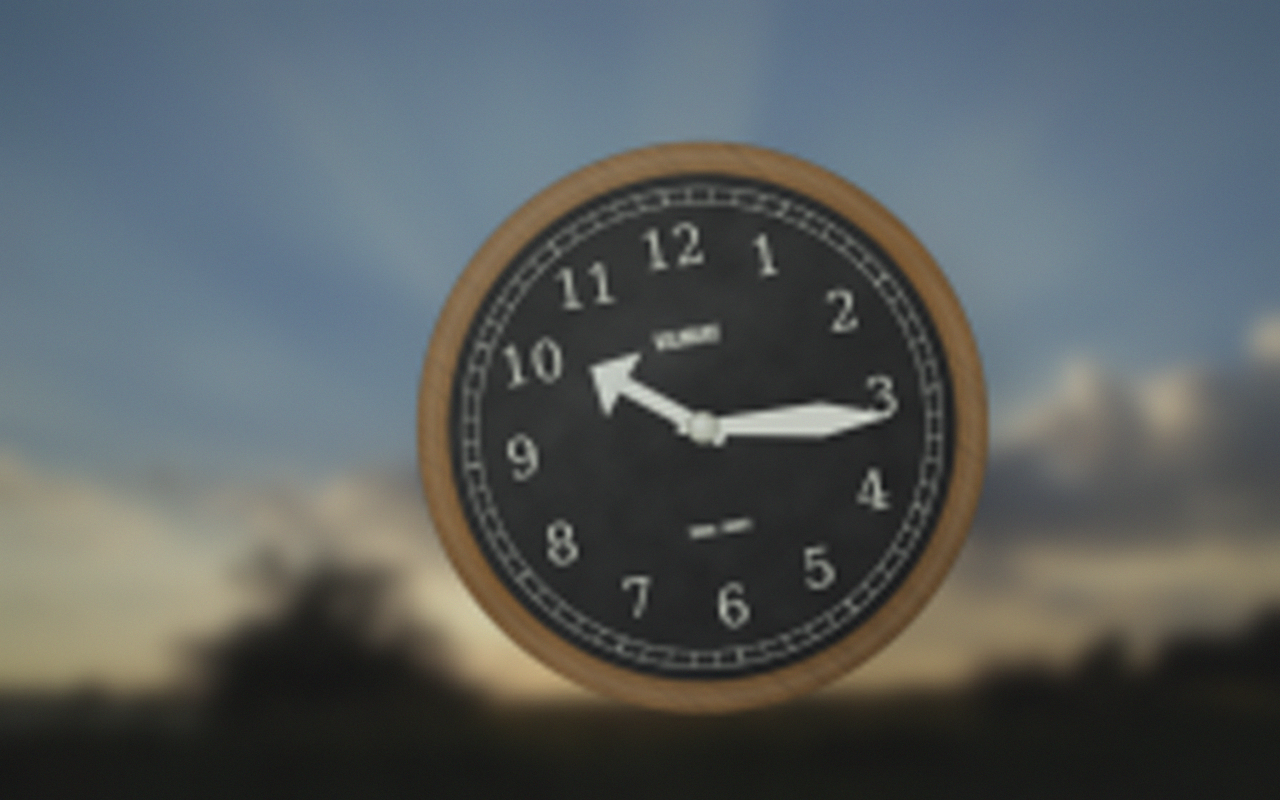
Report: 10:16
